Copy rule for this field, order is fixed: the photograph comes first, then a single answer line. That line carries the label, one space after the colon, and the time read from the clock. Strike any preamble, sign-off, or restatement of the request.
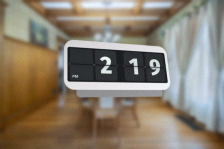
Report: 2:19
